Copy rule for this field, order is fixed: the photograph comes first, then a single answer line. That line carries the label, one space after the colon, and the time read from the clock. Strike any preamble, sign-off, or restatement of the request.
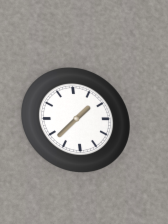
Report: 1:38
